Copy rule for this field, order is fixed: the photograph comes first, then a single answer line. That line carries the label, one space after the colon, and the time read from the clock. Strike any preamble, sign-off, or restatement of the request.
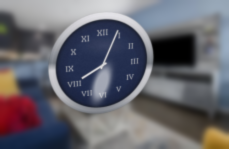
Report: 8:04
